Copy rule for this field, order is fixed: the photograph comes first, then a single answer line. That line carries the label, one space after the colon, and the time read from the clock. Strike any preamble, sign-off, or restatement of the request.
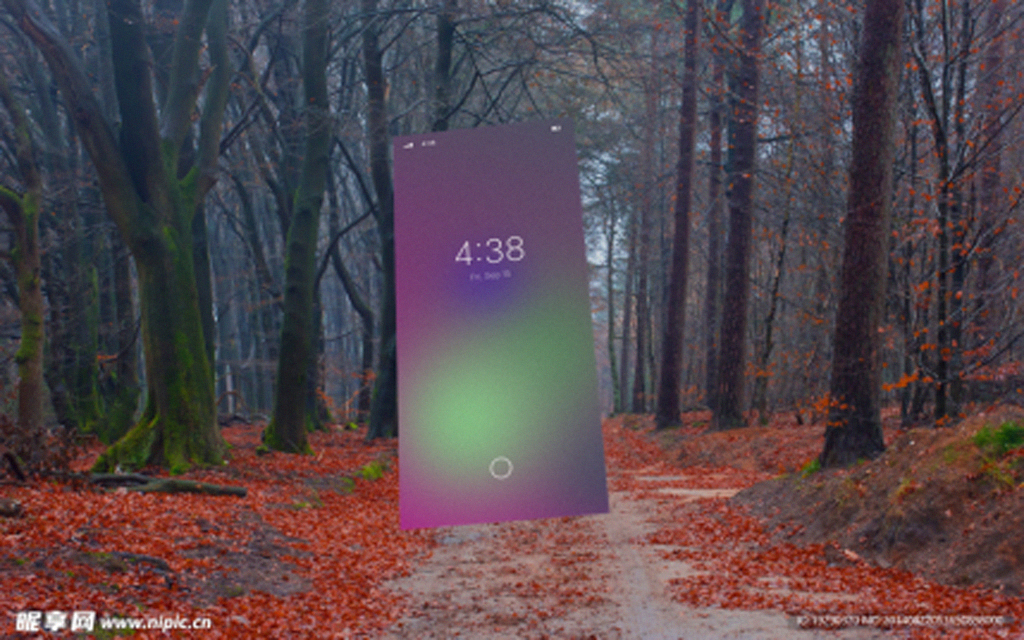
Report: 4:38
